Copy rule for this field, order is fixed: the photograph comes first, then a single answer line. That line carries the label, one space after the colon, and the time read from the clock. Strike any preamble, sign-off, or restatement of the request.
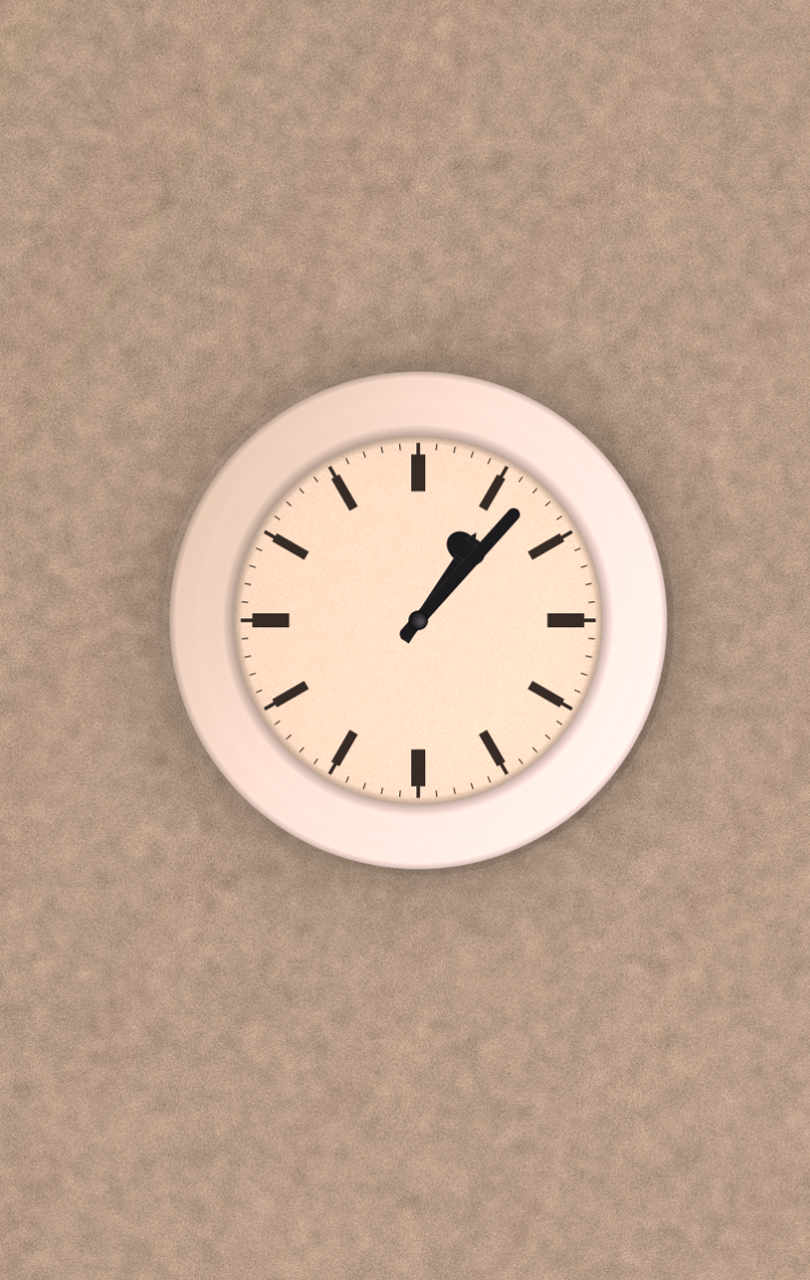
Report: 1:07
